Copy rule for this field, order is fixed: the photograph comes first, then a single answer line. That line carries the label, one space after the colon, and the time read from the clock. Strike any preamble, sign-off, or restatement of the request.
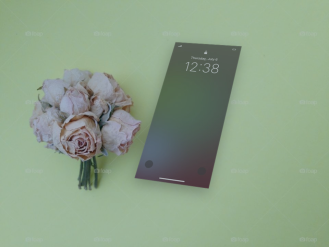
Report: 12:38
